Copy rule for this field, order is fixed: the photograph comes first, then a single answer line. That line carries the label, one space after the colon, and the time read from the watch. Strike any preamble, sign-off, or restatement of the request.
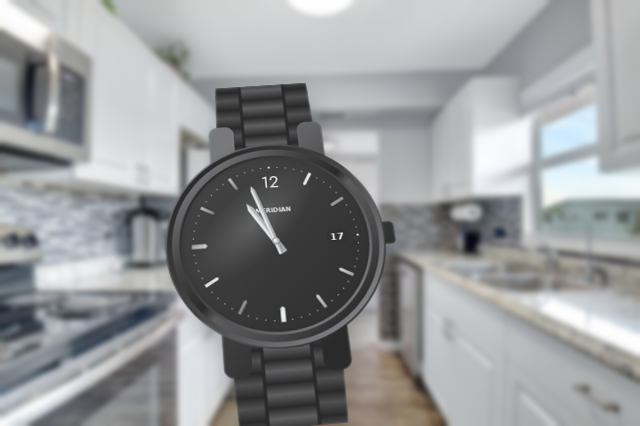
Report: 10:57
